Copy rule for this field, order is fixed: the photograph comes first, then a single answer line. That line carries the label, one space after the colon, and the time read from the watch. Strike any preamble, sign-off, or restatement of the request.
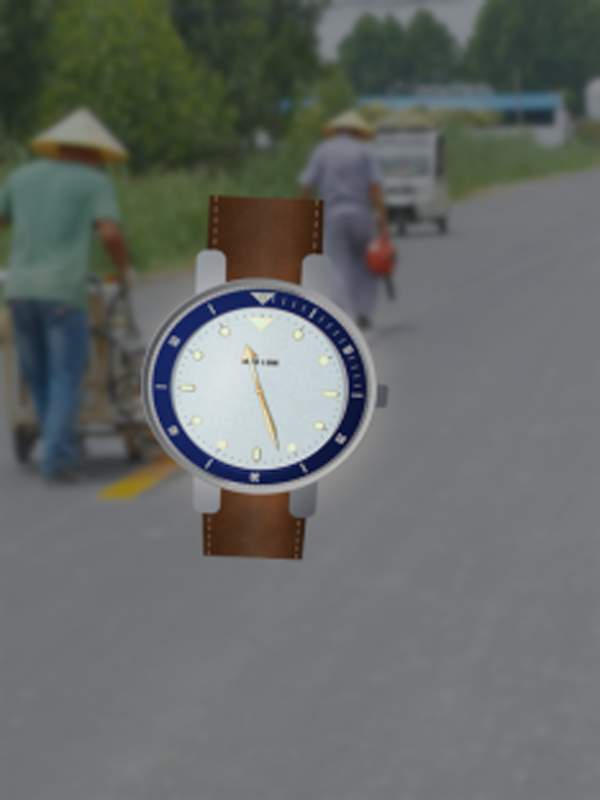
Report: 11:27
